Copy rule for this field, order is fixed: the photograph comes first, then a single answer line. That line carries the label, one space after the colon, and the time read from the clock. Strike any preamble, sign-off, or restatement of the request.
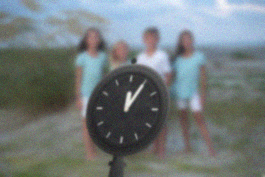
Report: 12:05
